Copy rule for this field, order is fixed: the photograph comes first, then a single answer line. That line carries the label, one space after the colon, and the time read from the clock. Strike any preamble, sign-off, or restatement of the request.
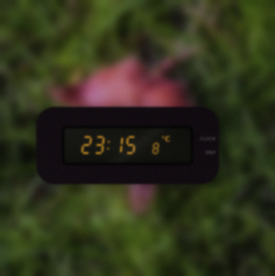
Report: 23:15
